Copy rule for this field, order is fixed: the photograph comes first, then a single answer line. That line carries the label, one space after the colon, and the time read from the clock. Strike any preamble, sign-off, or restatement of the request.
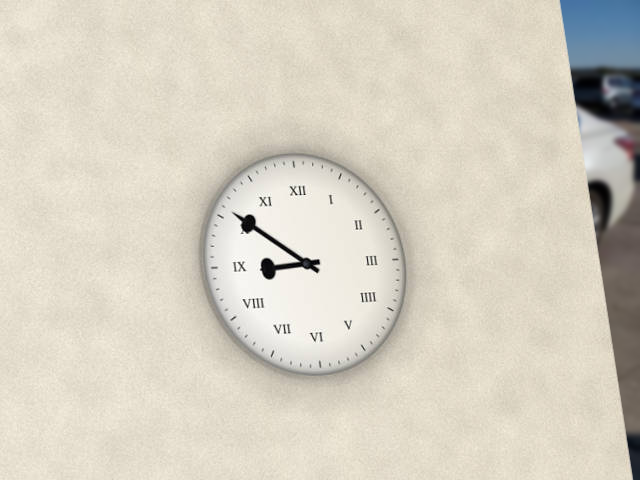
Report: 8:51
